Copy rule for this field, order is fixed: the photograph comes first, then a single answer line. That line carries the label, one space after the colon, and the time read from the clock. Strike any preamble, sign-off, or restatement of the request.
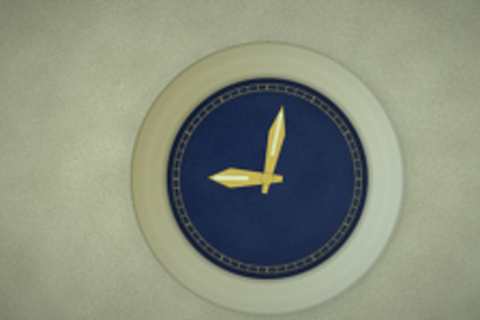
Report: 9:02
